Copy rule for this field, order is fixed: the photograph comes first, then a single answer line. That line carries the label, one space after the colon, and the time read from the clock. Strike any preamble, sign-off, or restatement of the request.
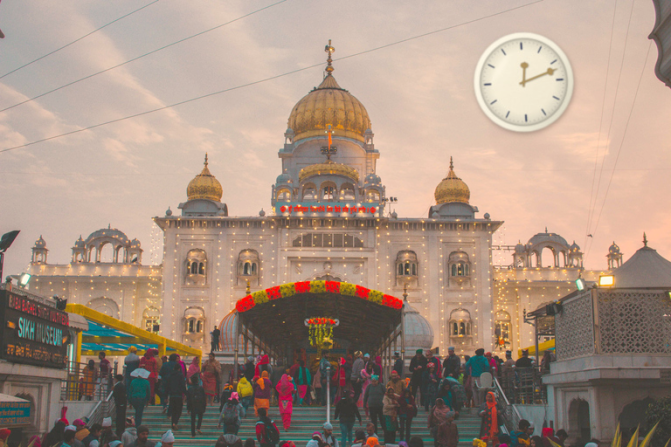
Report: 12:12
